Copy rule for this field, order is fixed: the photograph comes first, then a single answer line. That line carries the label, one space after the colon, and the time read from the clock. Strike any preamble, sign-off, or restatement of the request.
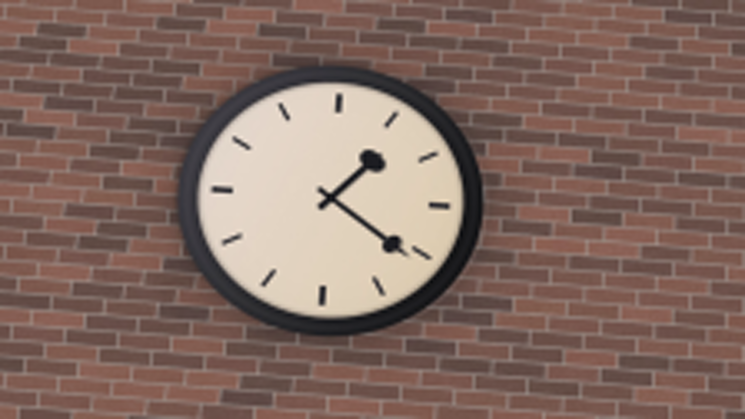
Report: 1:21
